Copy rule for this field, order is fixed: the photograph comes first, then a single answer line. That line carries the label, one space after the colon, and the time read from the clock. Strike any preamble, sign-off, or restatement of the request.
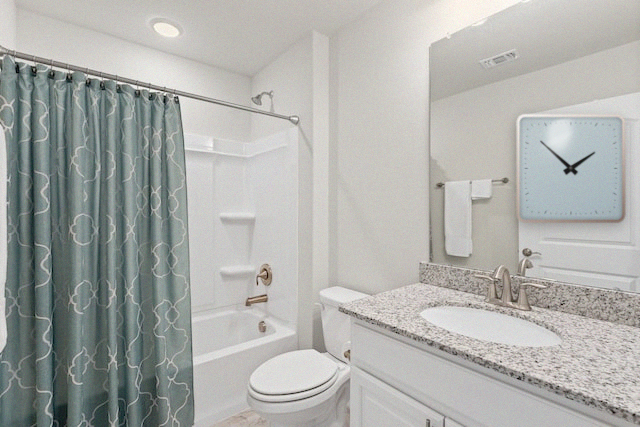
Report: 1:52
